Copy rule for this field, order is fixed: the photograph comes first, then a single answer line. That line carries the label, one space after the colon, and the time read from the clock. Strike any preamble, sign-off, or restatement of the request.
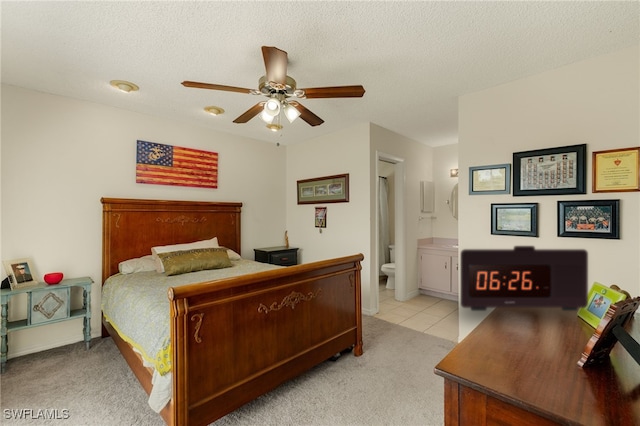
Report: 6:26
